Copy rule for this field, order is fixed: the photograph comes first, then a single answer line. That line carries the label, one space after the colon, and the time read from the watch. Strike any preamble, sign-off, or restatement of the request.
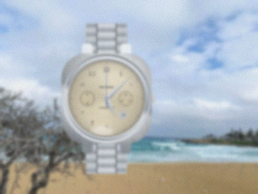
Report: 5:08
